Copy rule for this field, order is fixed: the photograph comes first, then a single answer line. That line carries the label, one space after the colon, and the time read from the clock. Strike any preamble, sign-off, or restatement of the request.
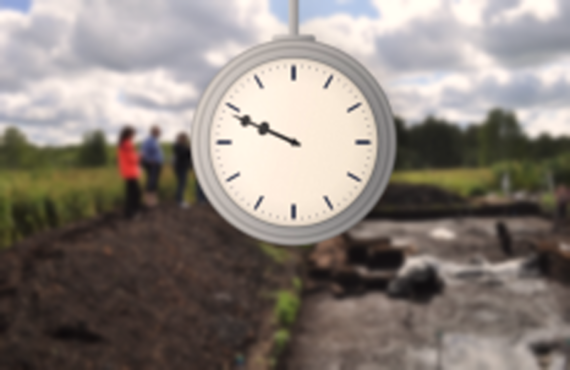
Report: 9:49
